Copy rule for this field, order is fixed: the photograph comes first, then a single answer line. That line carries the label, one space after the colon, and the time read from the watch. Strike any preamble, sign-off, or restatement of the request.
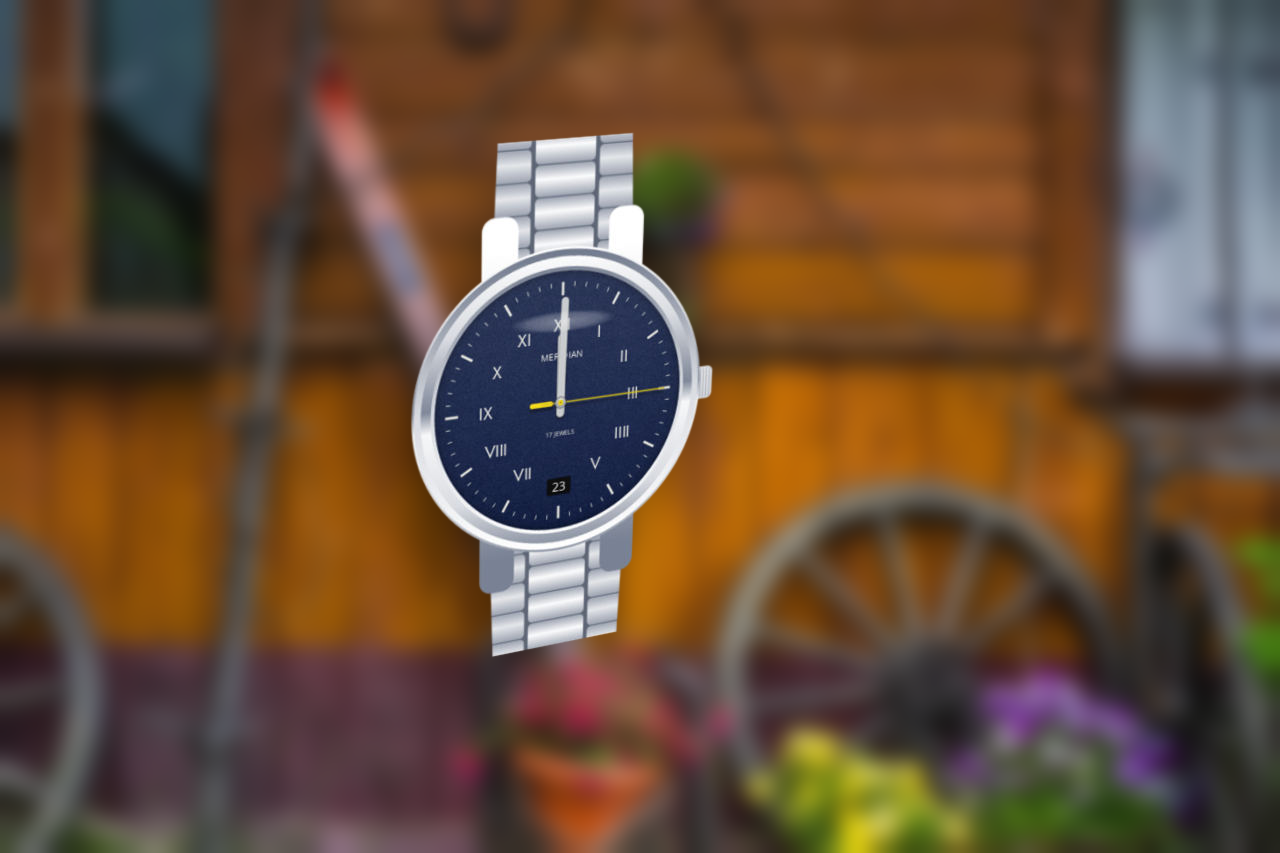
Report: 12:00:15
